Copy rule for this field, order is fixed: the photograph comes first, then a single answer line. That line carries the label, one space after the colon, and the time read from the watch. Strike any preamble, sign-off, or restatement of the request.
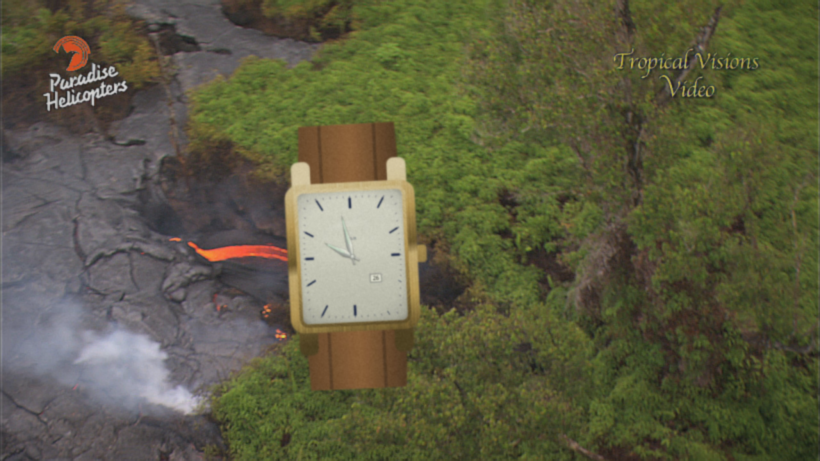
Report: 9:58
